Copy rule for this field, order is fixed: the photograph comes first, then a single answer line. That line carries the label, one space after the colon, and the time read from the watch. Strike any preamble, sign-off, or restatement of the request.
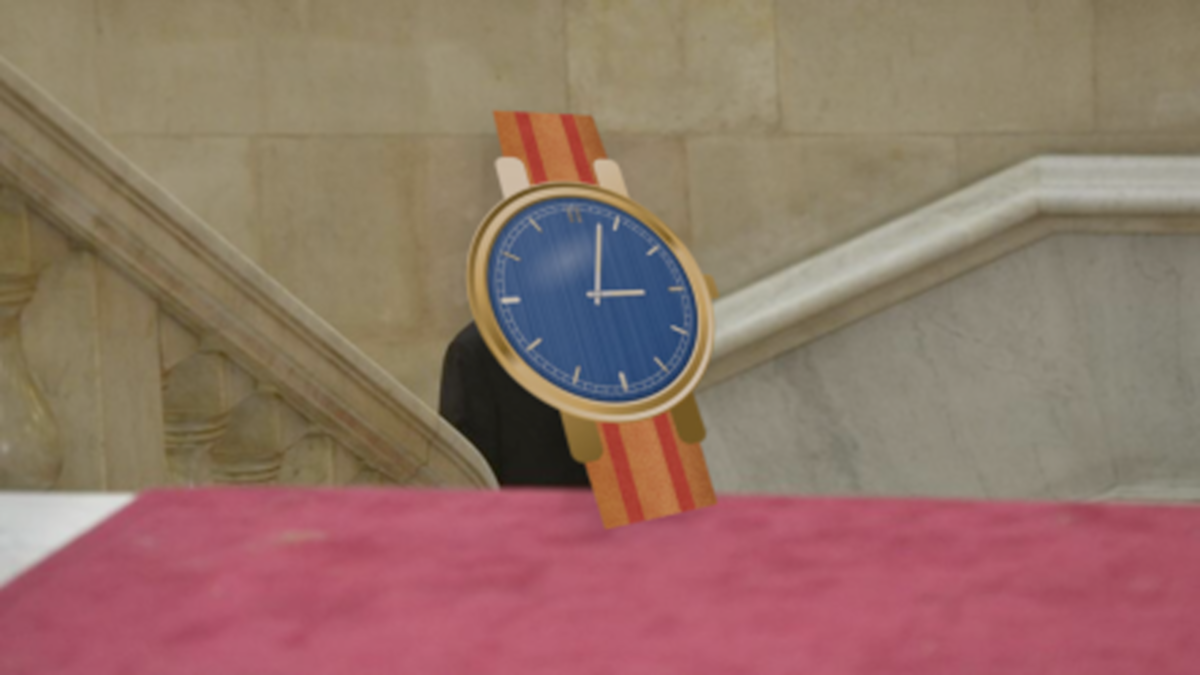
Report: 3:03
